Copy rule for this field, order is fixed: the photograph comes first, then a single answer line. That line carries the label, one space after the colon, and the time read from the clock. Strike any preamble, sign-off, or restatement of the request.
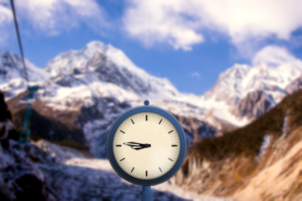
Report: 8:46
